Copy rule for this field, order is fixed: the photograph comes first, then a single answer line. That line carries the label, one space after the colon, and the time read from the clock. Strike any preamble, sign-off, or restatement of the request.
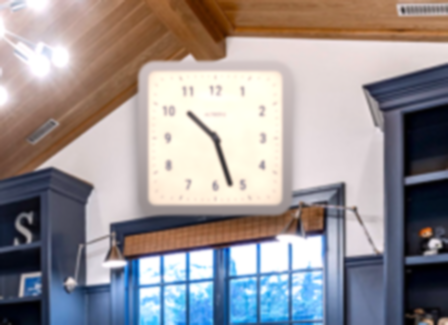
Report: 10:27
